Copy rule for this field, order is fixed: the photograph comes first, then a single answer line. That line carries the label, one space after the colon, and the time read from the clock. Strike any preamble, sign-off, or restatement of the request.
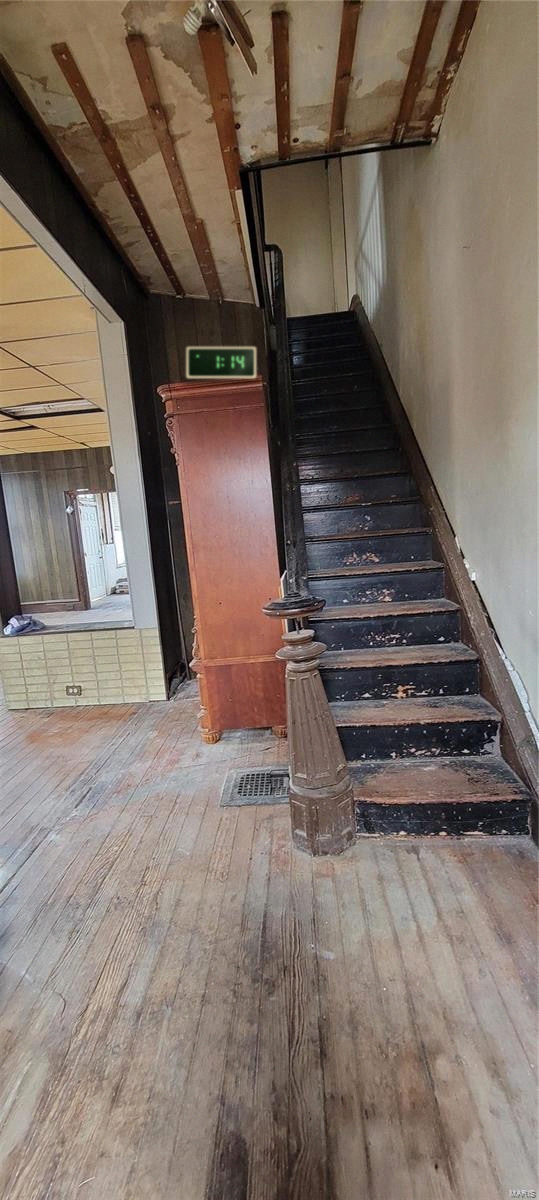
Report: 1:14
